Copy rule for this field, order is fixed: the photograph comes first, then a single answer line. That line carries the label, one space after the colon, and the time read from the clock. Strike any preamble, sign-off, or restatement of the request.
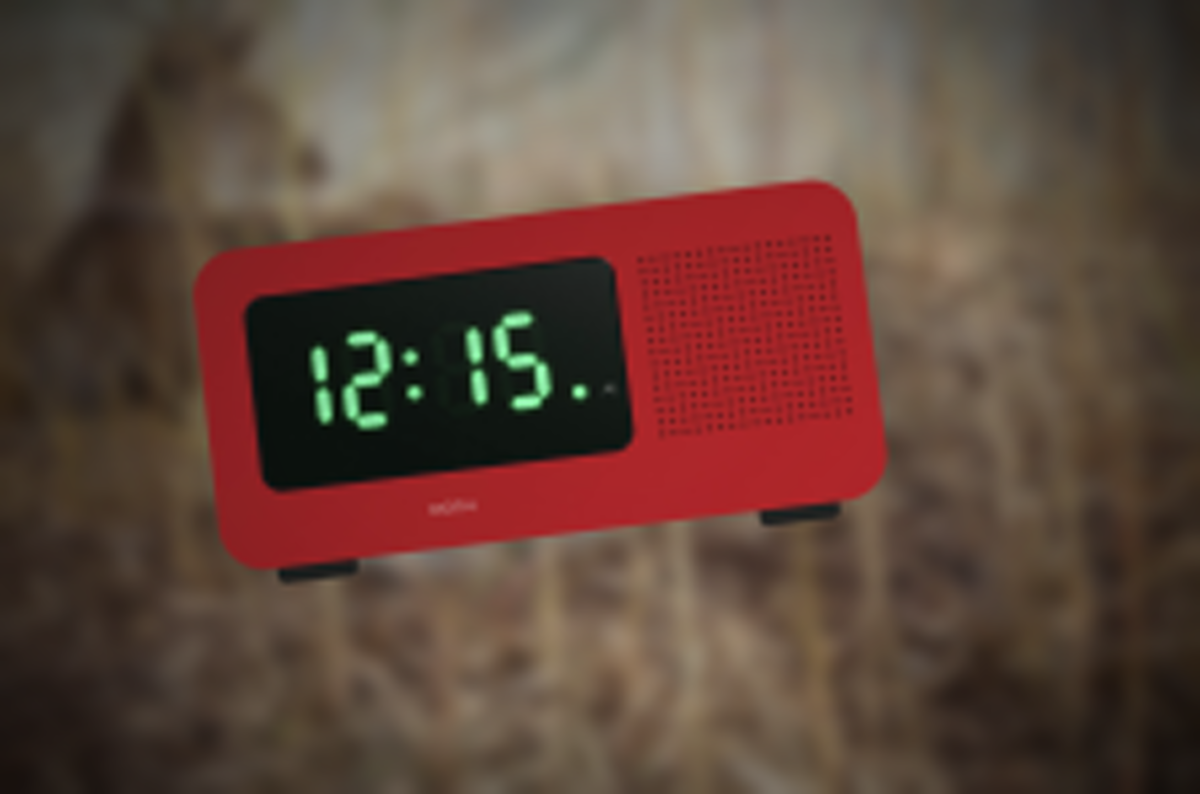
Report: 12:15
